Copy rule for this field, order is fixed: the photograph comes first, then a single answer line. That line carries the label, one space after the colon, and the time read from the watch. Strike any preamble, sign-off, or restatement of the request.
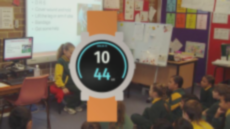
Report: 10:44
